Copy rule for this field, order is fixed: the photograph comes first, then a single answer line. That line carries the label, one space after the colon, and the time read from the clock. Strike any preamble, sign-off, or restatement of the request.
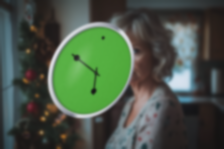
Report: 5:50
